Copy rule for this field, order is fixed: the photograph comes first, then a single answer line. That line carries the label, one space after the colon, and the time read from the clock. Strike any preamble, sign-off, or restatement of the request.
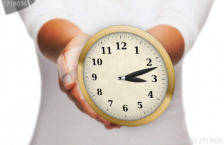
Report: 3:12
